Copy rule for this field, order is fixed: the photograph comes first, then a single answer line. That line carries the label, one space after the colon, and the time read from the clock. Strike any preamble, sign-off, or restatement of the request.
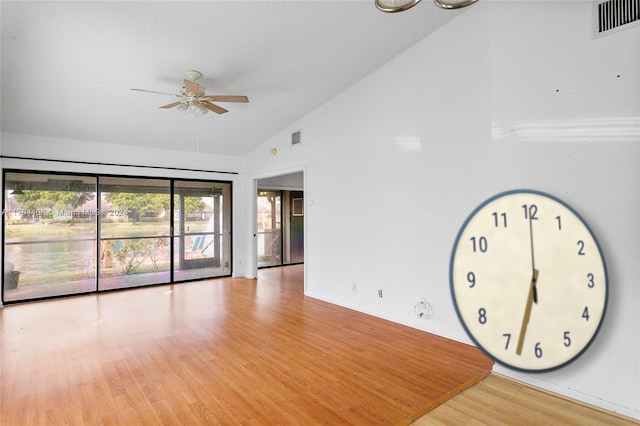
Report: 6:33:00
